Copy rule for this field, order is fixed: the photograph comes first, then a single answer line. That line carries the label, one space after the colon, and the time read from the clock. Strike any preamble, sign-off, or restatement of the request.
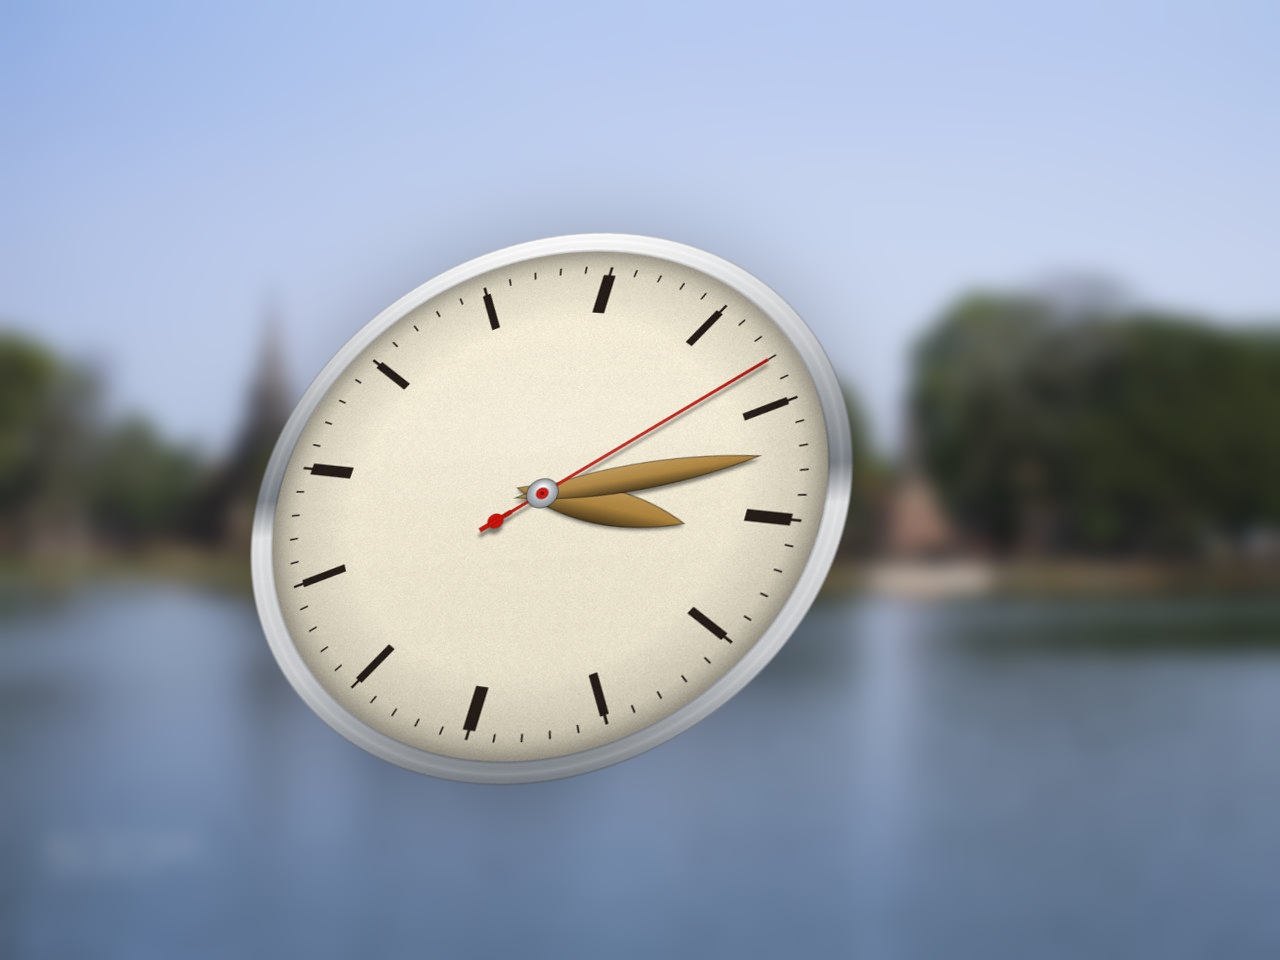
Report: 3:12:08
